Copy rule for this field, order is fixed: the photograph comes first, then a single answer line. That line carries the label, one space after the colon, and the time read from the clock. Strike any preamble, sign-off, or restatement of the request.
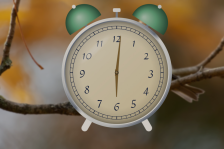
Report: 6:01
